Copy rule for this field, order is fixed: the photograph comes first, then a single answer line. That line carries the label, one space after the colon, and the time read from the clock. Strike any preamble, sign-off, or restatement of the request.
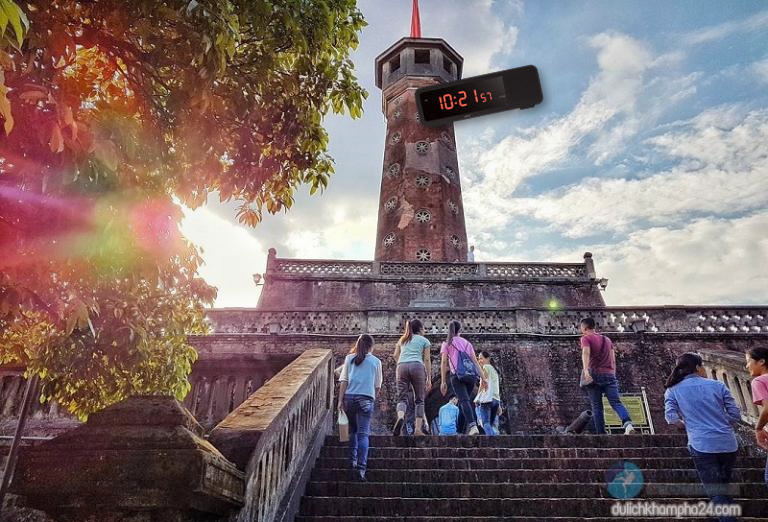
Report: 10:21:57
